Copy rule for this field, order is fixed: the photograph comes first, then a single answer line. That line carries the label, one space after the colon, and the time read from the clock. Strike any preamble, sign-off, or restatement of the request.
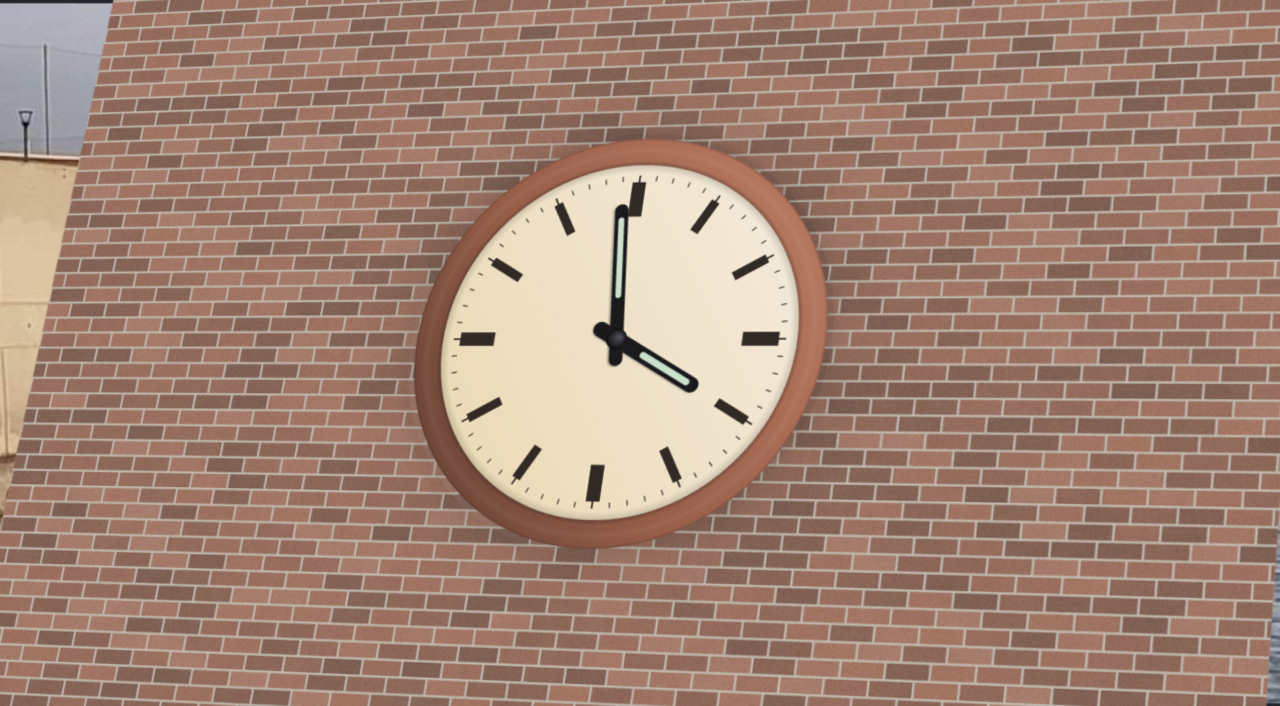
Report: 3:59
